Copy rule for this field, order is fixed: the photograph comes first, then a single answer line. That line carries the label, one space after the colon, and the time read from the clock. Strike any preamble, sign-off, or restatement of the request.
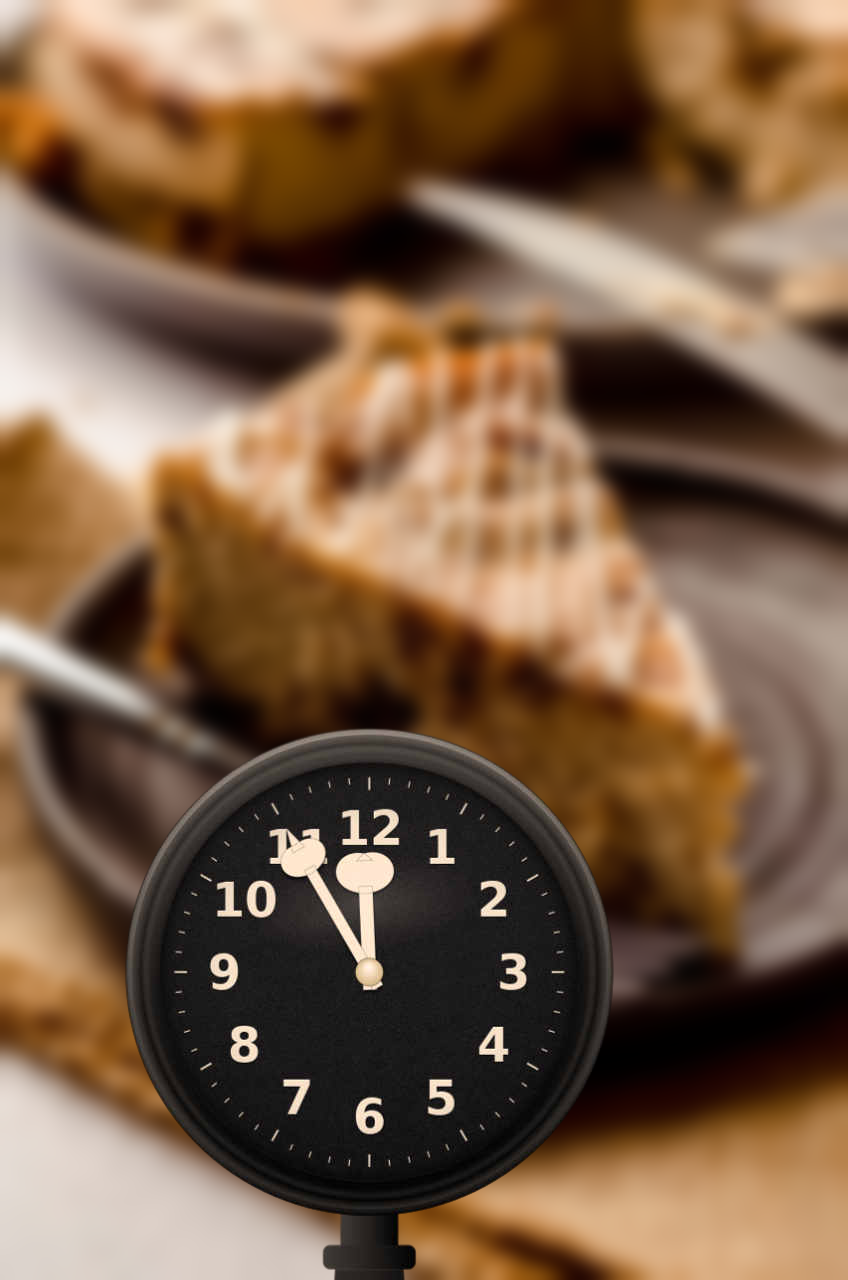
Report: 11:55
